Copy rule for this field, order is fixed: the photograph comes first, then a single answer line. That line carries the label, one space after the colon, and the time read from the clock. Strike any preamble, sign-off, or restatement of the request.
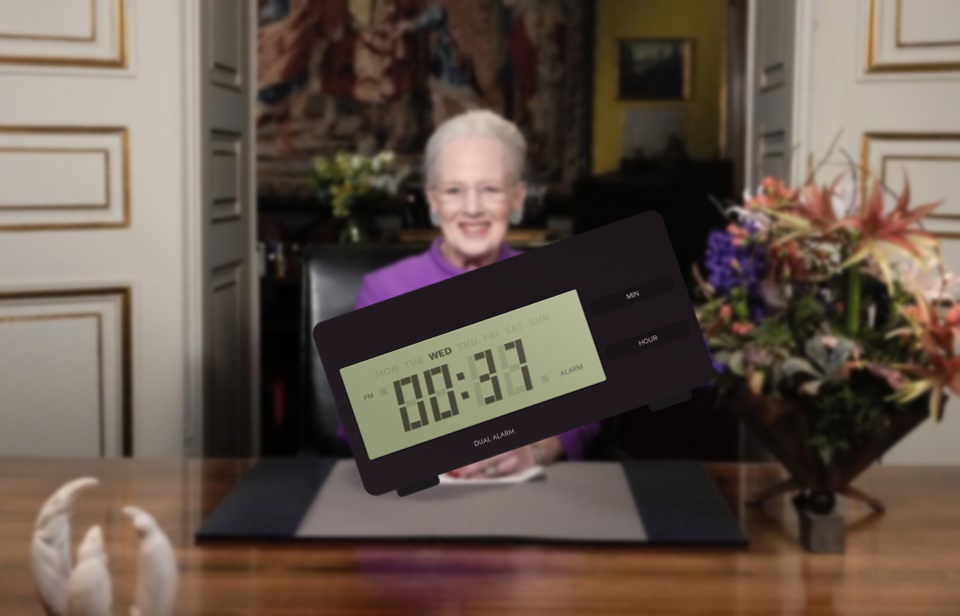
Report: 0:37
